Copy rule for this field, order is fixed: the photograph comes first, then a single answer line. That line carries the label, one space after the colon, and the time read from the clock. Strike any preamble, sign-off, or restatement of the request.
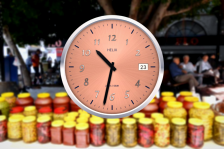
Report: 10:32
